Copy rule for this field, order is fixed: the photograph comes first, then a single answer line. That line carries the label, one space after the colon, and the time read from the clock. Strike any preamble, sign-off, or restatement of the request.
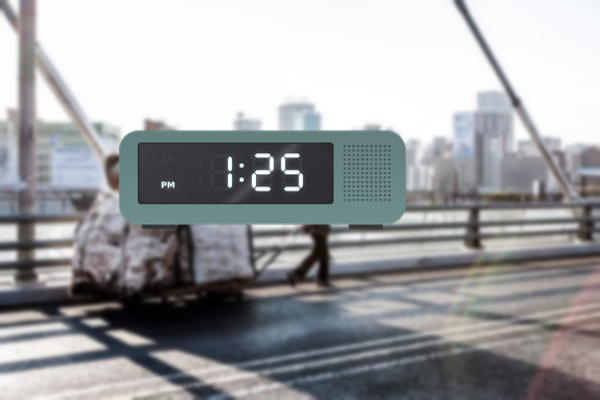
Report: 1:25
